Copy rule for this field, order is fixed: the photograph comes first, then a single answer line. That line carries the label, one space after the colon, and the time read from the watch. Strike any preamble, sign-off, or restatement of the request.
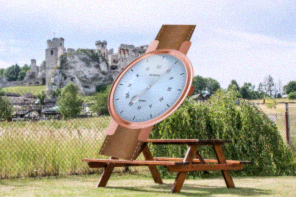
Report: 7:05
